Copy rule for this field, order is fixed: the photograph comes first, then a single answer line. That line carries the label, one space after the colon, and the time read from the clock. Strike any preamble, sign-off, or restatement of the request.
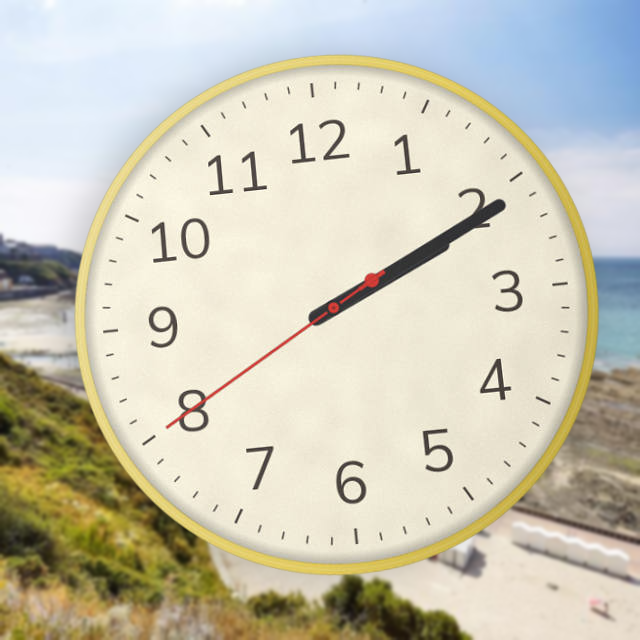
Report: 2:10:40
